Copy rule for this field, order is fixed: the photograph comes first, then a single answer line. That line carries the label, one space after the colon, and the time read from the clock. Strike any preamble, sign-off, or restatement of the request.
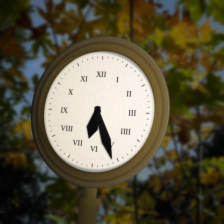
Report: 6:26
